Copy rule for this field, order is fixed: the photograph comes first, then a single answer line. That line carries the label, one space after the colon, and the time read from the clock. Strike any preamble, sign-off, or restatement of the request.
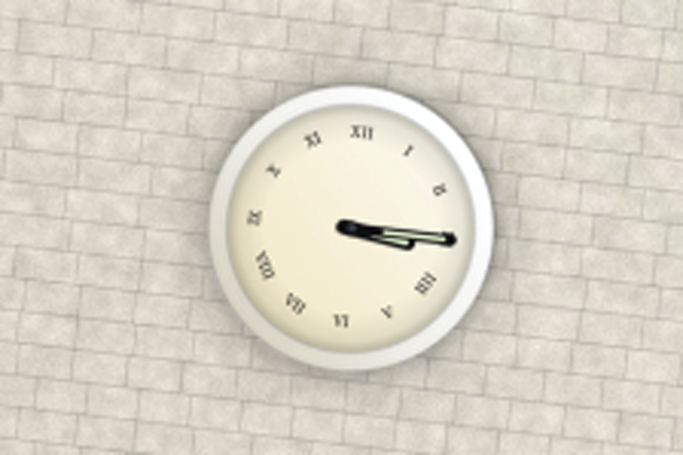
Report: 3:15
